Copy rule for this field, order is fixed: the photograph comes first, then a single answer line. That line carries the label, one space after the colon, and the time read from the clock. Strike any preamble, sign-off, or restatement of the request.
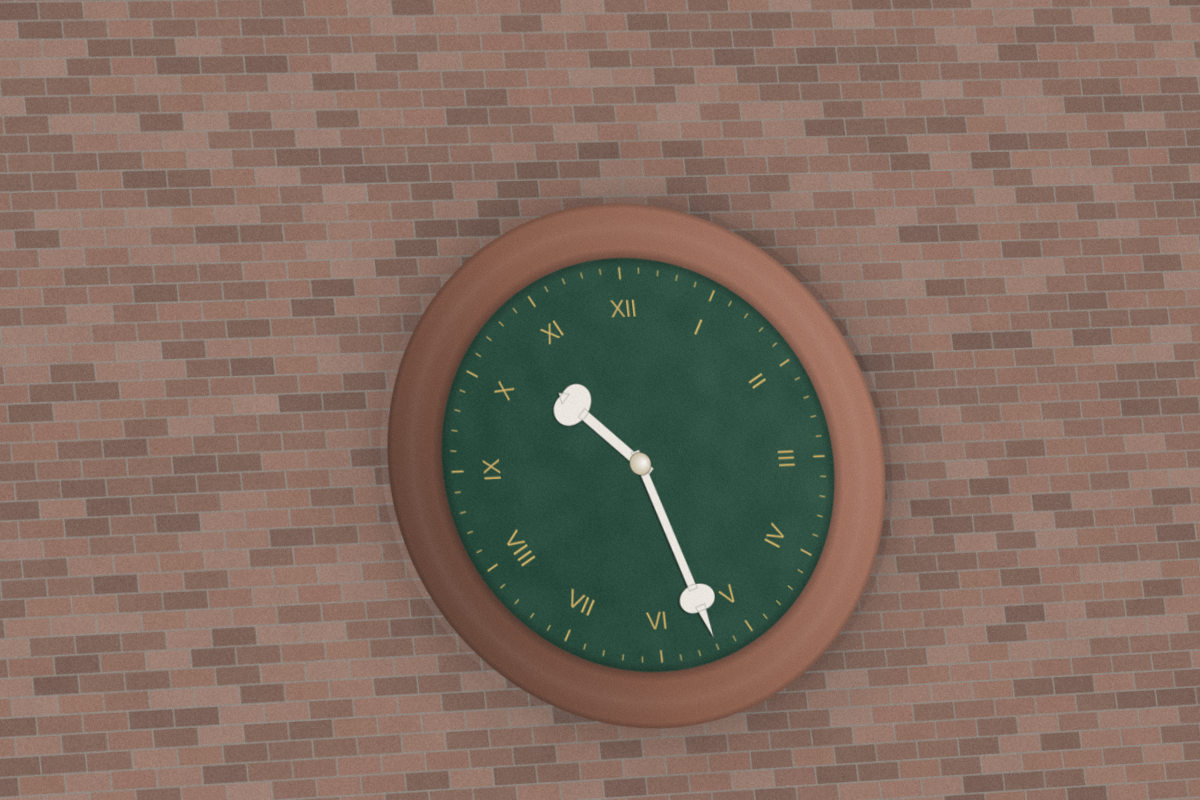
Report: 10:27
